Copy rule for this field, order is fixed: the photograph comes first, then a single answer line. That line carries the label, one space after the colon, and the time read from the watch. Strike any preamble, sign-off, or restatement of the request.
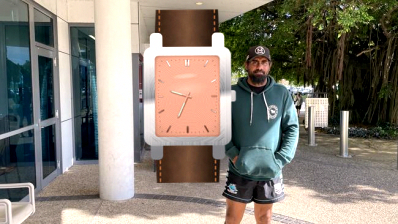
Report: 9:34
